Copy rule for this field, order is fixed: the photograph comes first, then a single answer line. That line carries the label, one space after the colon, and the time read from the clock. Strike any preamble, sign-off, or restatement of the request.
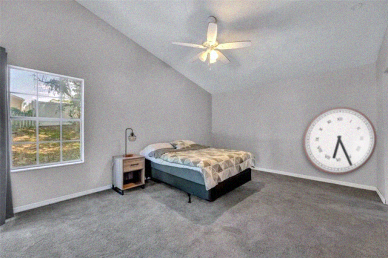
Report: 6:26
